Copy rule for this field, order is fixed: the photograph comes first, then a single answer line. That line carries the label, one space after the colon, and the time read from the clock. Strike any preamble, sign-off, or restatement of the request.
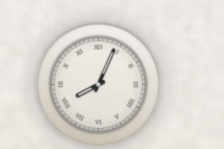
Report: 8:04
